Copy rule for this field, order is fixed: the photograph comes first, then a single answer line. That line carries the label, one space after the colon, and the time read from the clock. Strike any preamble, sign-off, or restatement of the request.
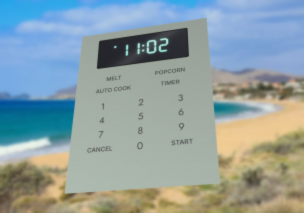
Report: 11:02
